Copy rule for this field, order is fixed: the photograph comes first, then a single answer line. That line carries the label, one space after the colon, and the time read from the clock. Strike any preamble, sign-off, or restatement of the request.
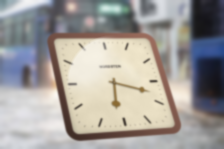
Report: 6:18
